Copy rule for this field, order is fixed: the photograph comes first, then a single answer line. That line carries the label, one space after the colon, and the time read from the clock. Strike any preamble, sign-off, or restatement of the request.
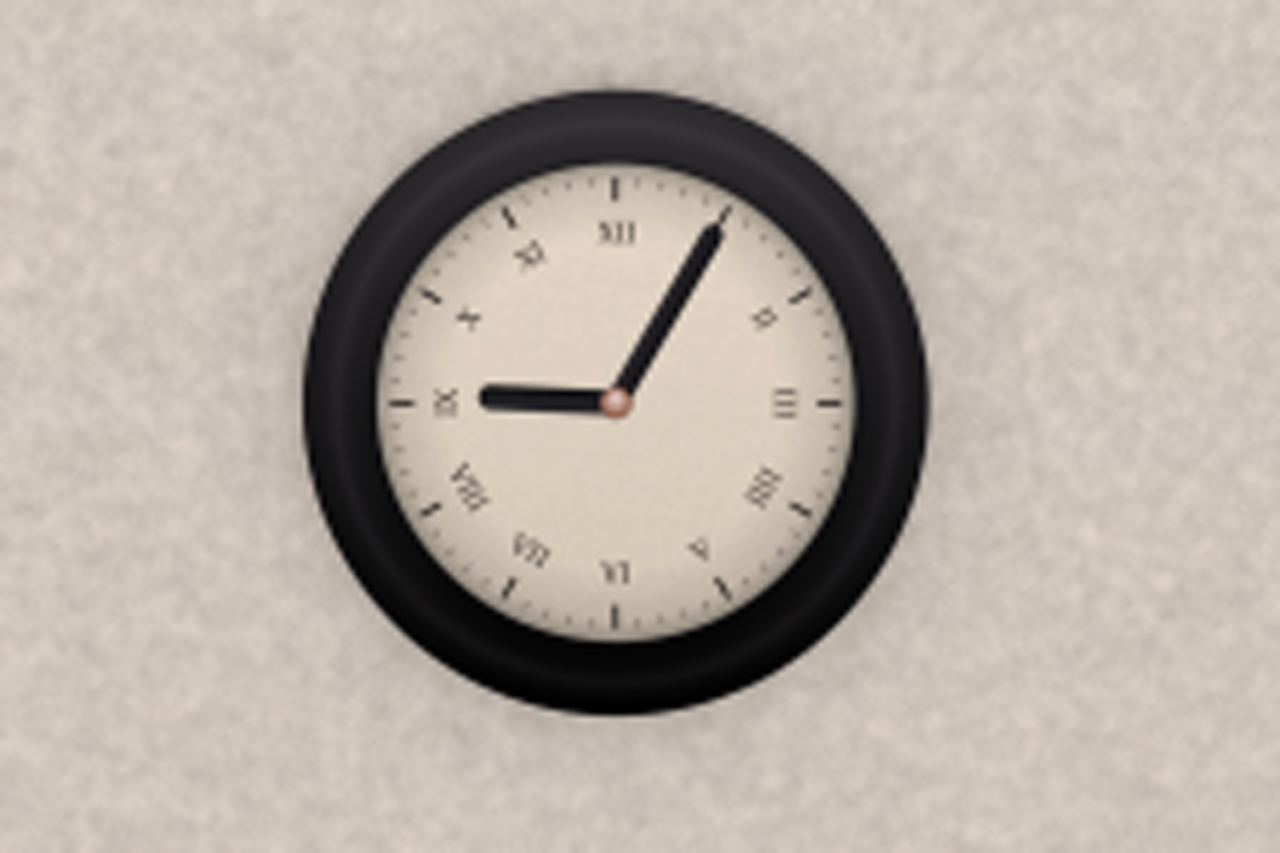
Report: 9:05
